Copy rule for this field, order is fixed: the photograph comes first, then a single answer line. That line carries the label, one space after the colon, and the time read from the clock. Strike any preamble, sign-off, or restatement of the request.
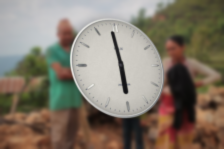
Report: 5:59
